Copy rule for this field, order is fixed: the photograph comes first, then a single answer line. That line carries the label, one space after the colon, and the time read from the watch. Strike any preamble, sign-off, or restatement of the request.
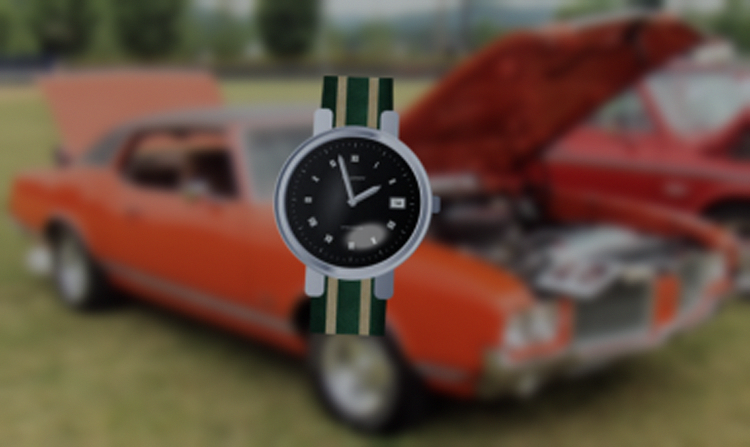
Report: 1:57
